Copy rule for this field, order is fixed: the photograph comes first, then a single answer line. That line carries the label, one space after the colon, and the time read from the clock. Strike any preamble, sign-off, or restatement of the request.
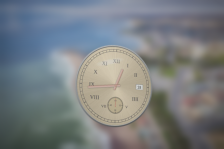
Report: 12:44
